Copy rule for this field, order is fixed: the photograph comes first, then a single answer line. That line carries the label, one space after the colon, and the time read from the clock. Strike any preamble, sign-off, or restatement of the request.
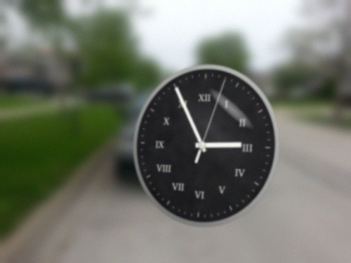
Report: 2:55:03
